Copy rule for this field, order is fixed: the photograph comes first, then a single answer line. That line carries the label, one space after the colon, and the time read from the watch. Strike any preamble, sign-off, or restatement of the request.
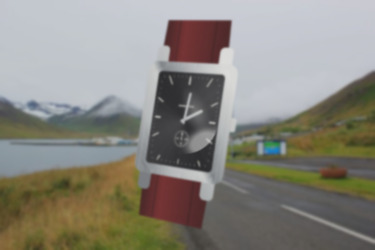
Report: 2:01
